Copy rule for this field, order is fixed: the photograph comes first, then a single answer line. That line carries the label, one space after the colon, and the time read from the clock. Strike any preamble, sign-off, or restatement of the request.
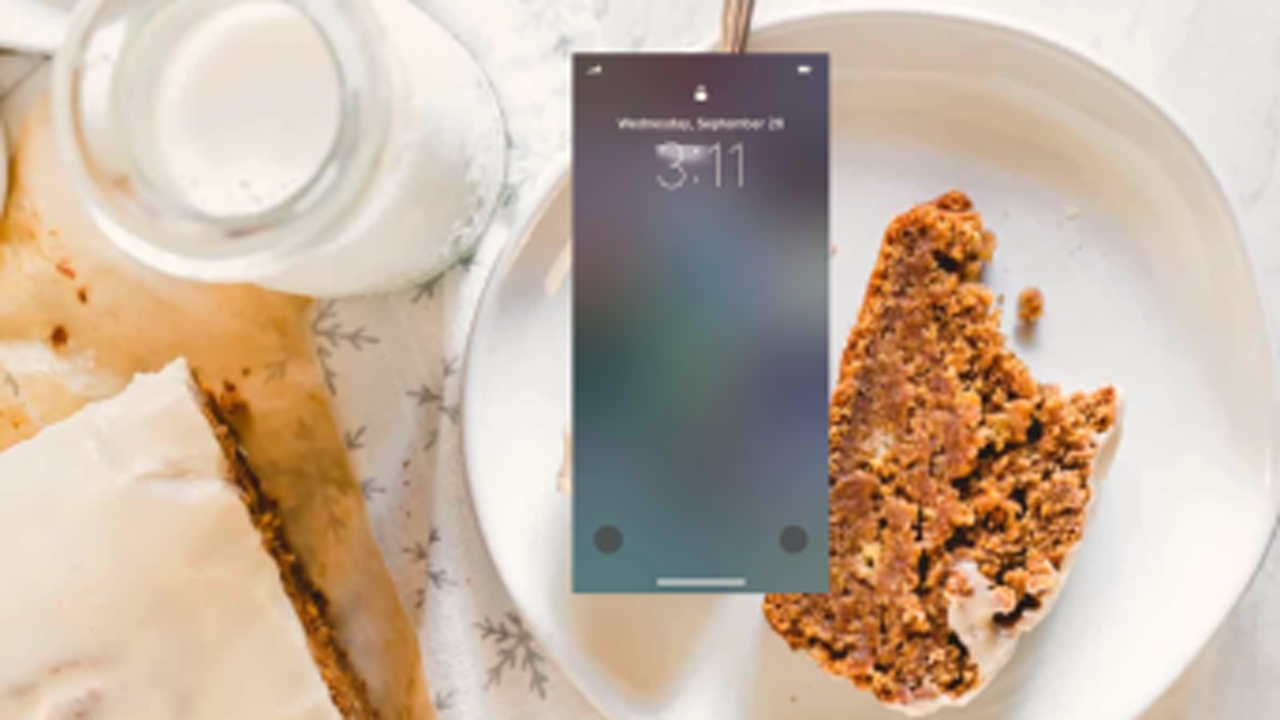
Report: 3:11
